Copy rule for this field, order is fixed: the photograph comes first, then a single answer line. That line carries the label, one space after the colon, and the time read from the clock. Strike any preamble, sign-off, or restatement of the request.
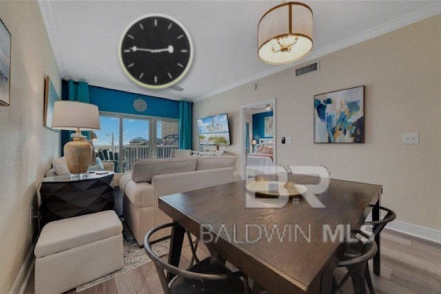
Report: 2:46
